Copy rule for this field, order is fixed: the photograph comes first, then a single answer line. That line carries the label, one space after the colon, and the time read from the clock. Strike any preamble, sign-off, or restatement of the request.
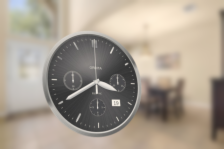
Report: 3:40
